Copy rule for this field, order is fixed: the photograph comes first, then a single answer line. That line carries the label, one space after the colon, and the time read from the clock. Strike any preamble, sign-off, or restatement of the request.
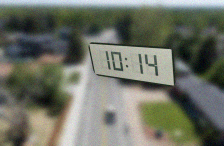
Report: 10:14
